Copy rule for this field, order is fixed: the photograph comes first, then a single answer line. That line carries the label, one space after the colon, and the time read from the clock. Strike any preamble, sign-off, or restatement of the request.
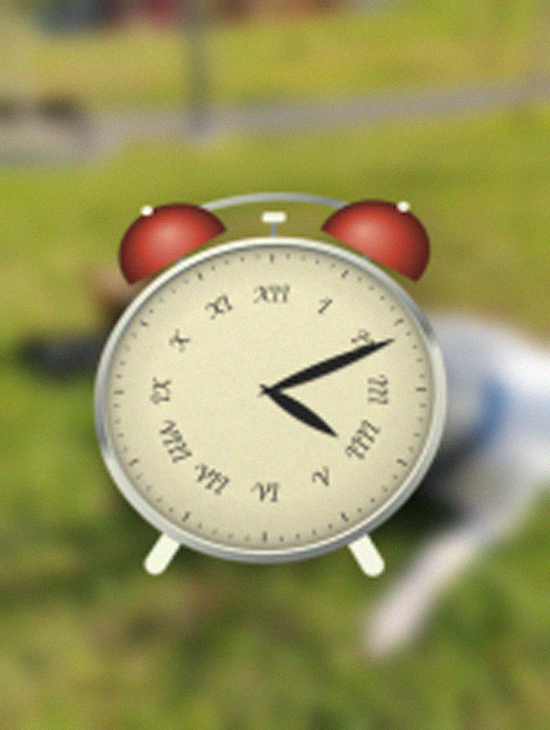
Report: 4:11
